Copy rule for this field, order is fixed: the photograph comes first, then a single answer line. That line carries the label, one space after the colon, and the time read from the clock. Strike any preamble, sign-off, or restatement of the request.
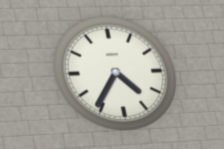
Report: 4:36
